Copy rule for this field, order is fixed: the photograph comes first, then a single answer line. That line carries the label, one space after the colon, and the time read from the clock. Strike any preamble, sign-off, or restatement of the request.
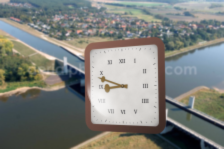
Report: 8:48
